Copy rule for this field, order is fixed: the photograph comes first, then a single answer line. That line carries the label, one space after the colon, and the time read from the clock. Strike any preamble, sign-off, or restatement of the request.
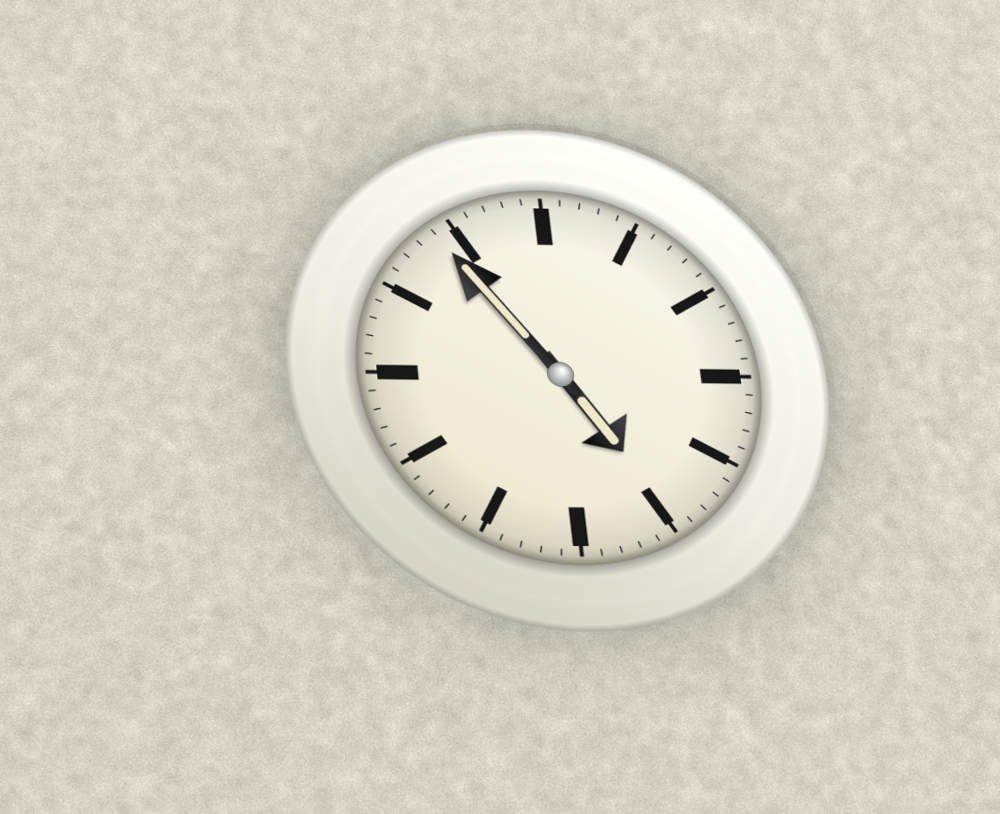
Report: 4:54
